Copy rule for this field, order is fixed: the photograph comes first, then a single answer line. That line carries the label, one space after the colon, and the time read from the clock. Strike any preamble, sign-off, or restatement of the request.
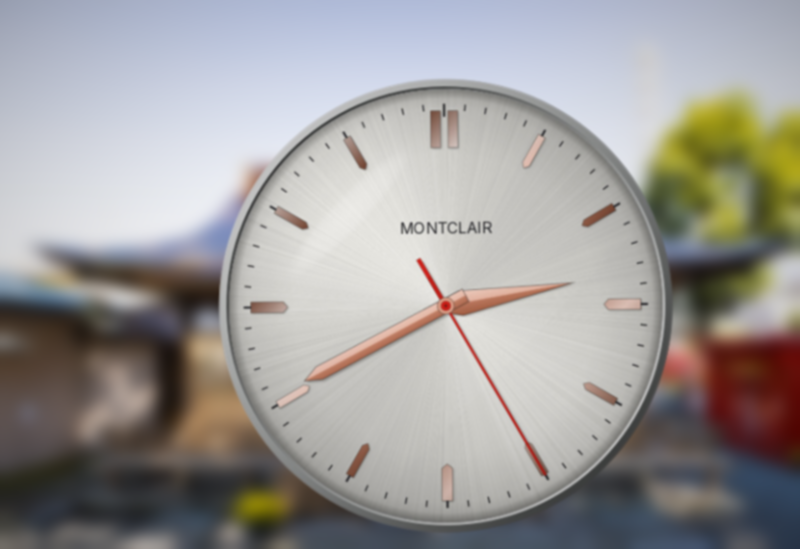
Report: 2:40:25
